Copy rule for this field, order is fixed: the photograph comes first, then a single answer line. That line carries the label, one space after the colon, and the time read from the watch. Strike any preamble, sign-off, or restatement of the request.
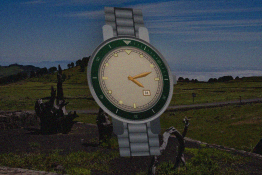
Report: 4:12
